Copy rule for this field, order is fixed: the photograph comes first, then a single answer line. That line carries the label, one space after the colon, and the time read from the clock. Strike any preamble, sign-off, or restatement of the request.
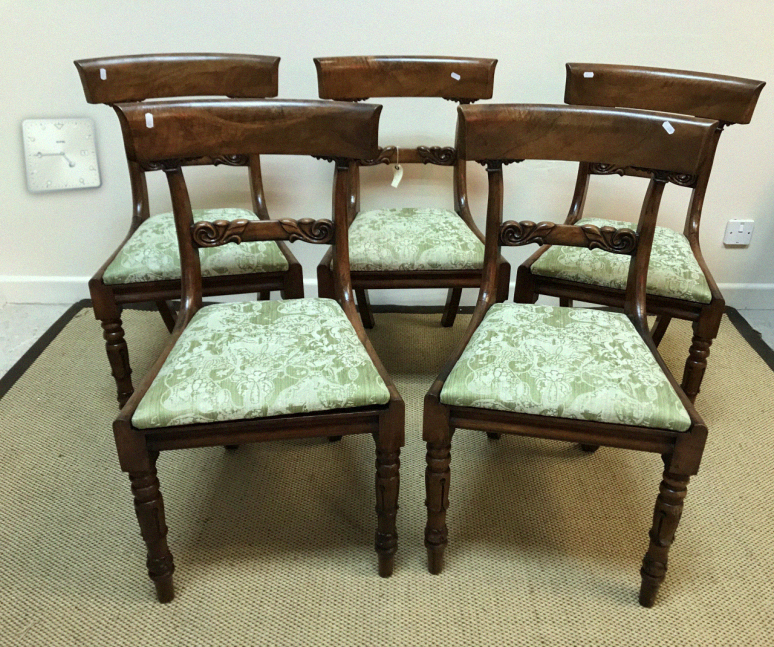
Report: 4:45
